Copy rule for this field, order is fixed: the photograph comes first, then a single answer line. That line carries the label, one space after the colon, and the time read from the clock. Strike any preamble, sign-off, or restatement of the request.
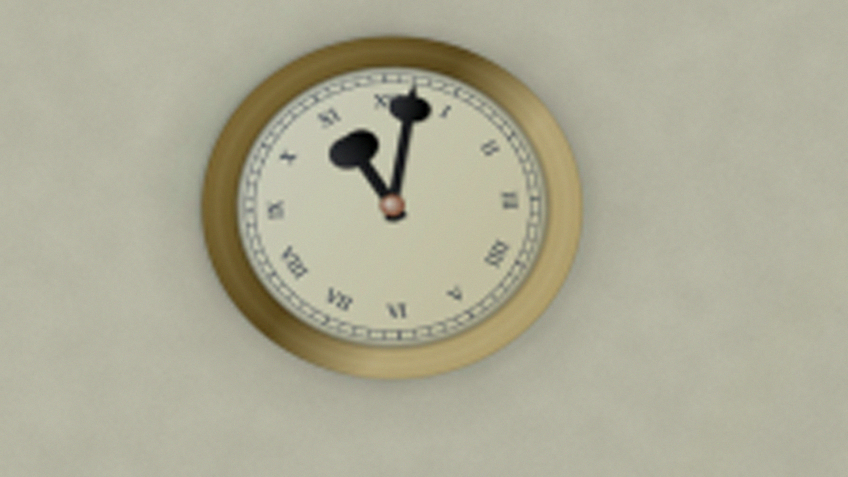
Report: 11:02
